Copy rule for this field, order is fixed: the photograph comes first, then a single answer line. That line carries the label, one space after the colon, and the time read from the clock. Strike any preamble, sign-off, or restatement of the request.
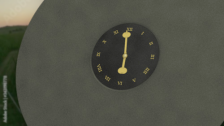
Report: 5:59
